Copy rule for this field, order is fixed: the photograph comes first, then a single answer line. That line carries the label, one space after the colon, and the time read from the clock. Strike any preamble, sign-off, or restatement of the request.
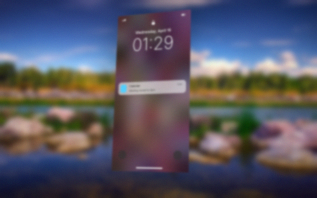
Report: 1:29
